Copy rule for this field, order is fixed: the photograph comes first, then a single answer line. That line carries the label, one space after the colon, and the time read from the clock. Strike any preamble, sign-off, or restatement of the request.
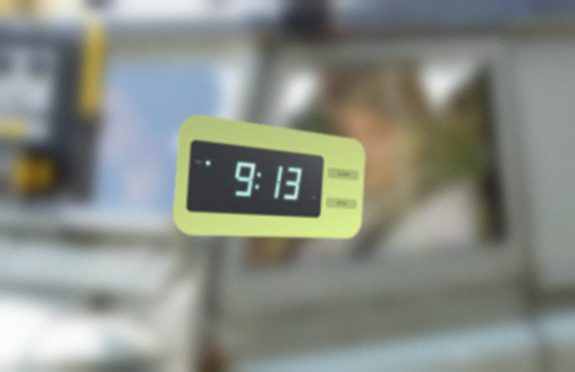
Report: 9:13
